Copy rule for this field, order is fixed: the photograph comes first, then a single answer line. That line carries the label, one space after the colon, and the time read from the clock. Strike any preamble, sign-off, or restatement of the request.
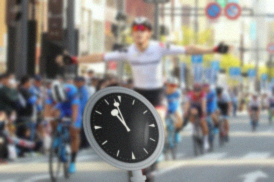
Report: 10:58
